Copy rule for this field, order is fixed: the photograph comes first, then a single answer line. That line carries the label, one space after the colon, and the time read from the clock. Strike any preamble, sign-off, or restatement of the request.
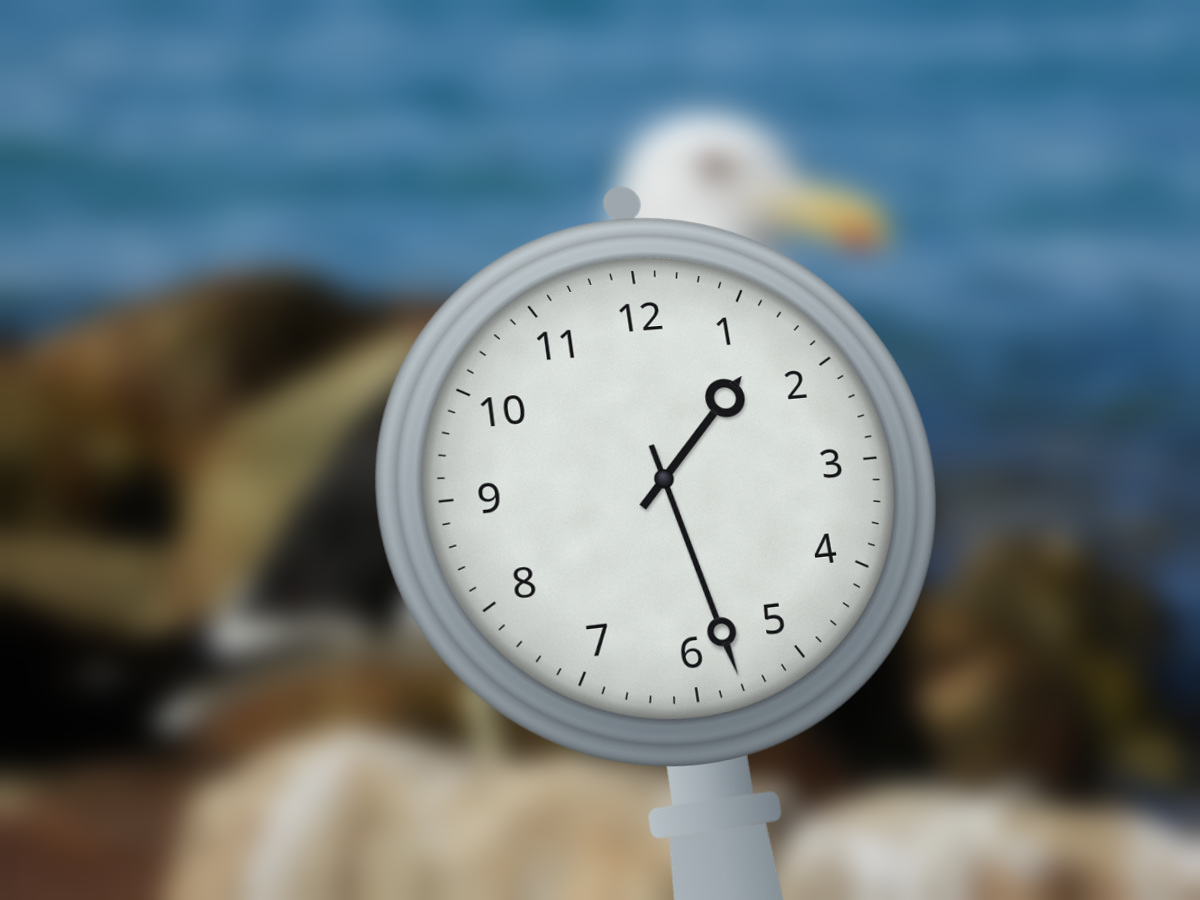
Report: 1:28
